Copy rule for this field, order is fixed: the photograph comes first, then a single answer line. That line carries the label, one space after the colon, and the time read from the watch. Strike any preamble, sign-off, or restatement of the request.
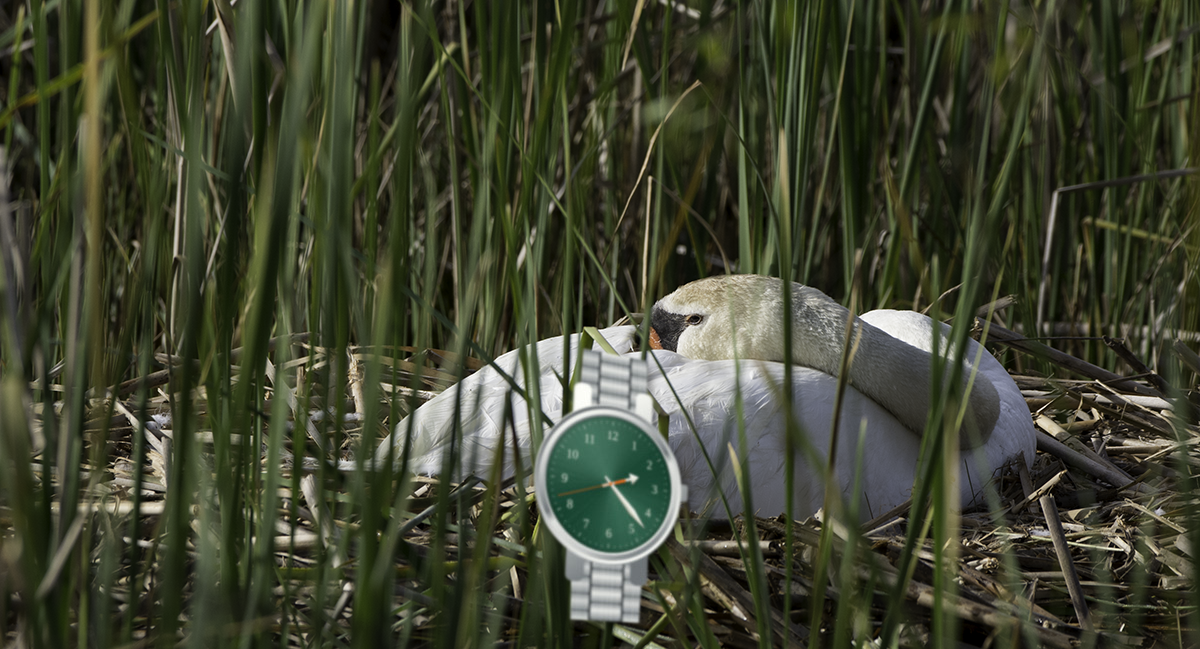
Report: 2:22:42
